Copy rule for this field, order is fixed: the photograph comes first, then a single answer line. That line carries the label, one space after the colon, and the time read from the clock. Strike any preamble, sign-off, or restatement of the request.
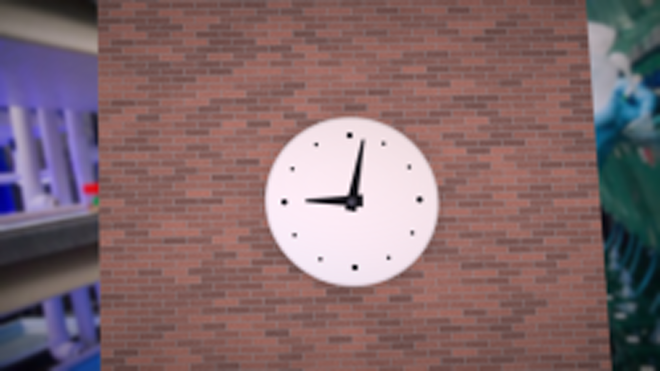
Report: 9:02
